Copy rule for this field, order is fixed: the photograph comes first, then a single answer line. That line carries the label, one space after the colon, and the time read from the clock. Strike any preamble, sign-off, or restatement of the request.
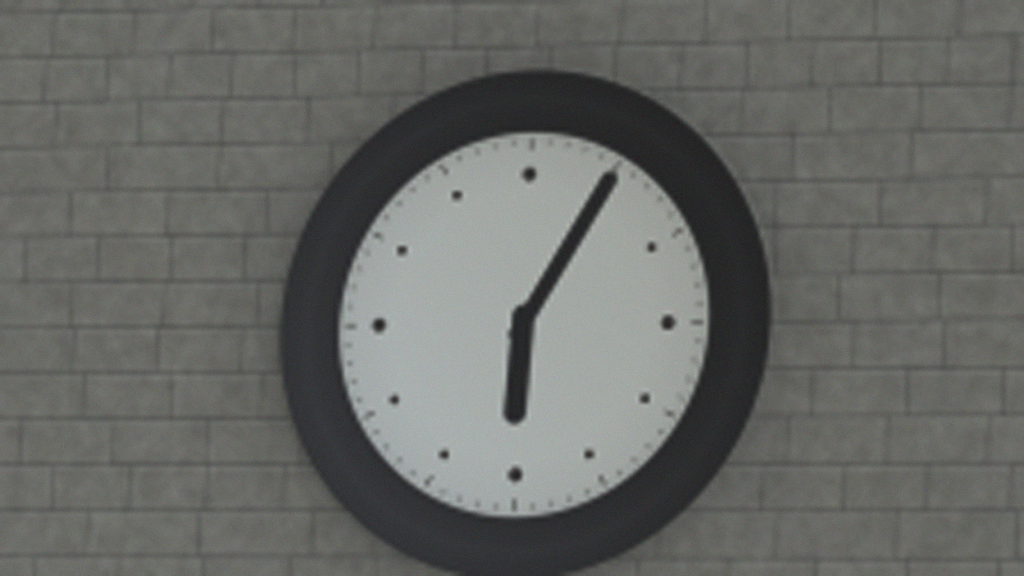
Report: 6:05
